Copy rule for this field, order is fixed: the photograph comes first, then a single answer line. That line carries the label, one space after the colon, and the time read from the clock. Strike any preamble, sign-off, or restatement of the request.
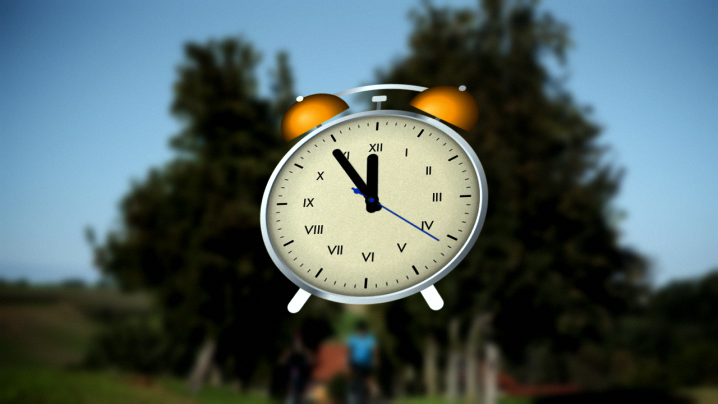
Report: 11:54:21
